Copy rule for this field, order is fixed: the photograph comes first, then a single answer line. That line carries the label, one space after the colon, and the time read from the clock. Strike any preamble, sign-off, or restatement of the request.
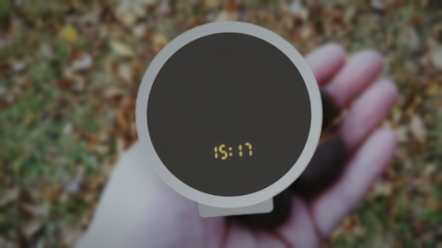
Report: 15:17
